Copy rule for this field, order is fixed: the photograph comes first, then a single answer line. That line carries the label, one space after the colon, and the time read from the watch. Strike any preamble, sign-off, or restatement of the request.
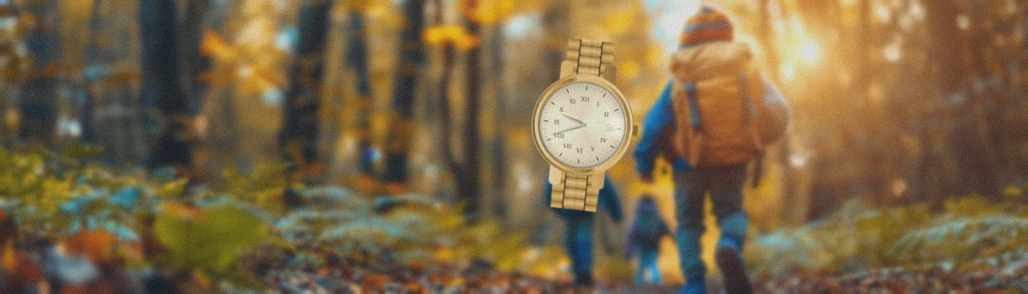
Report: 9:41
